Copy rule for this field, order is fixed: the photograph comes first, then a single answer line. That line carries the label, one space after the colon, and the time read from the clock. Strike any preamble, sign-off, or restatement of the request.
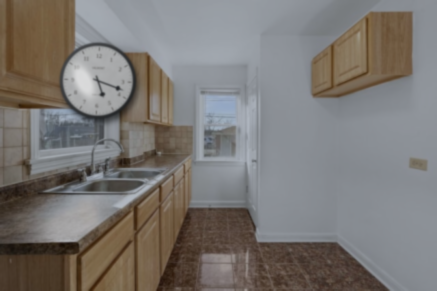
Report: 5:18
